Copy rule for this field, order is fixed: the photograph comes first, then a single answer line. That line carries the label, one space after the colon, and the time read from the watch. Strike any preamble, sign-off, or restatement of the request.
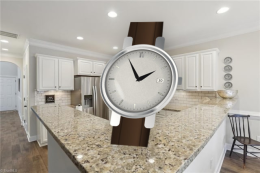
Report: 1:55
